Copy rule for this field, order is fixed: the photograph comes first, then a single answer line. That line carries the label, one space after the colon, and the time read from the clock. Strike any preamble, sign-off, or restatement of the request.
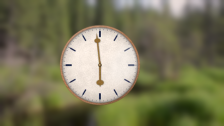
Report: 5:59
